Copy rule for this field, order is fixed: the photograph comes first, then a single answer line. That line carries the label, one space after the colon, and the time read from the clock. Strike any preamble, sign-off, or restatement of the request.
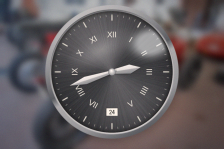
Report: 2:42
